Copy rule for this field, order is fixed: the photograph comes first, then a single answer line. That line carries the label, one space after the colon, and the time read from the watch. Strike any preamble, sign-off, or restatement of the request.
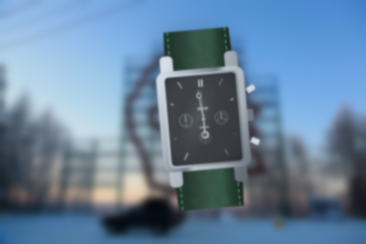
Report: 5:59
